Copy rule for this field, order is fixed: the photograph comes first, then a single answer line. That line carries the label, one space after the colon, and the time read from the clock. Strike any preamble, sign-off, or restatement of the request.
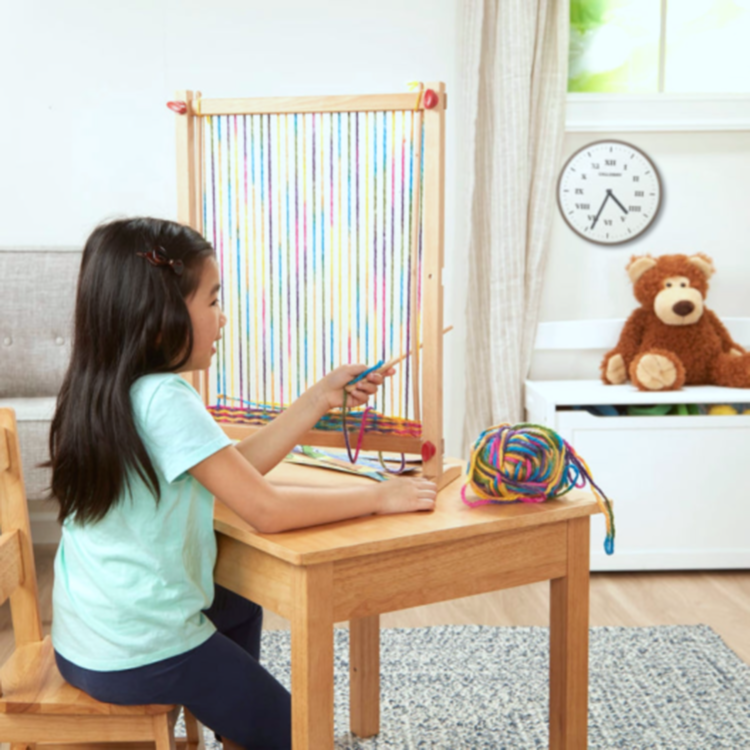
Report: 4:34
